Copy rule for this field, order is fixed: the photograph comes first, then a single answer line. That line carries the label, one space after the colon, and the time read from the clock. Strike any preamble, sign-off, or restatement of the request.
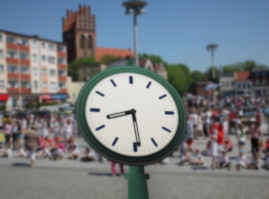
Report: 8:29
